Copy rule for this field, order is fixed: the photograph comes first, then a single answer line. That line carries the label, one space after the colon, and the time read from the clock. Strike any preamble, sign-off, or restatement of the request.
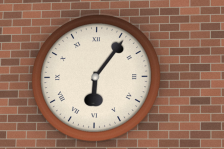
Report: 6:06
